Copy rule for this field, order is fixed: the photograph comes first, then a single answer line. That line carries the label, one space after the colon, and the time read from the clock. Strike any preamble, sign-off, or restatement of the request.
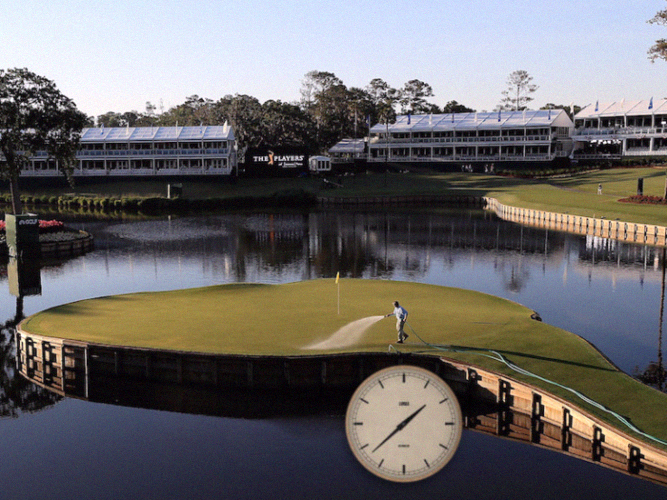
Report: 1:38
